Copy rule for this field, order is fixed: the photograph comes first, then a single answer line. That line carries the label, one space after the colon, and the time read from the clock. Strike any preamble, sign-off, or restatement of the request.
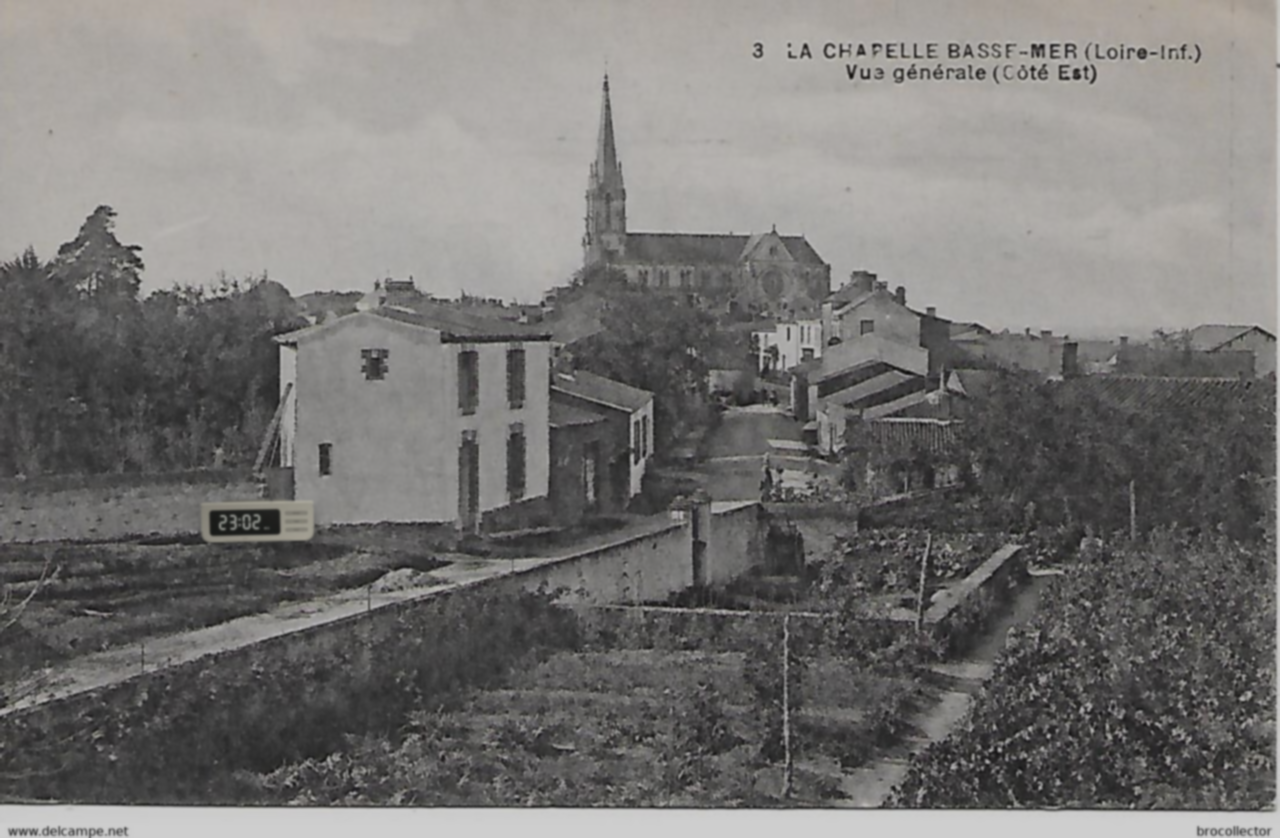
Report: 23:02
